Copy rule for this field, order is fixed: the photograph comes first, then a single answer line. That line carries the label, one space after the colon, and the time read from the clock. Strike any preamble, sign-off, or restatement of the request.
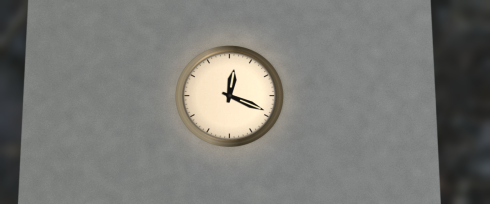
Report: 12:19
